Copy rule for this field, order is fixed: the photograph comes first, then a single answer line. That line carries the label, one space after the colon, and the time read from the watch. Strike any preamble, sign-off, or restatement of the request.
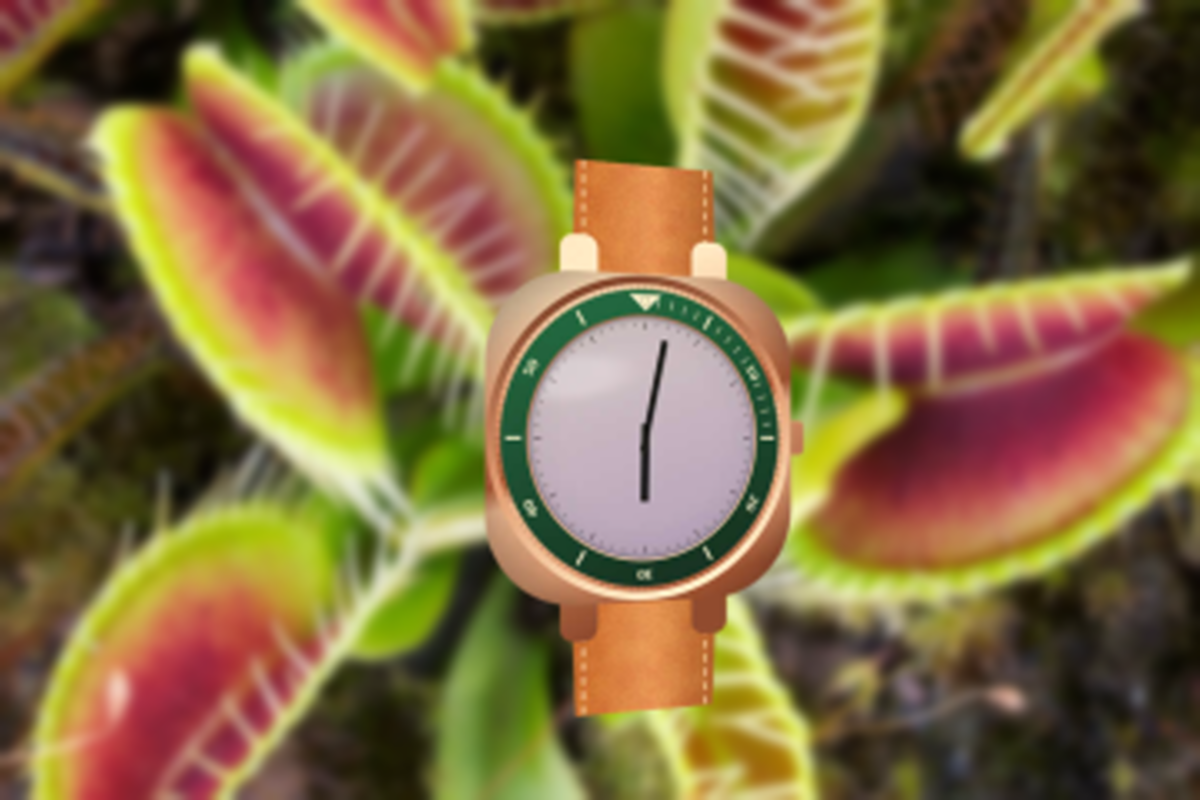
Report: 6:02
